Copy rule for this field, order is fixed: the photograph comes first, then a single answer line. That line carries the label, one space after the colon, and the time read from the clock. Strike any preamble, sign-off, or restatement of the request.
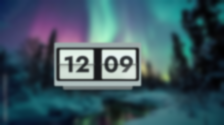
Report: 12:09
